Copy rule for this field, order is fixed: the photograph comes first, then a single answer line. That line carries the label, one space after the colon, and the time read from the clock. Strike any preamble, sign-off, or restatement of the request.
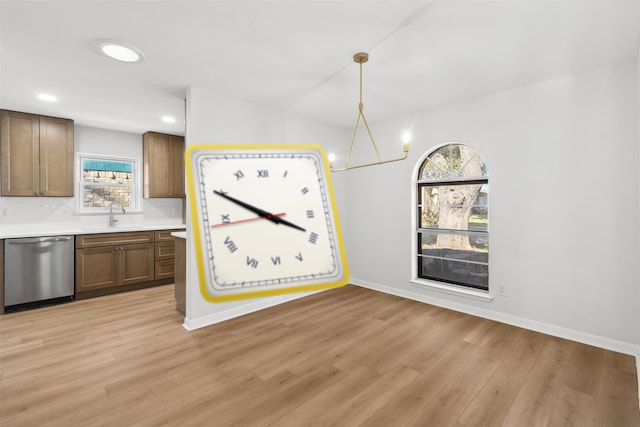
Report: 3:49:44
